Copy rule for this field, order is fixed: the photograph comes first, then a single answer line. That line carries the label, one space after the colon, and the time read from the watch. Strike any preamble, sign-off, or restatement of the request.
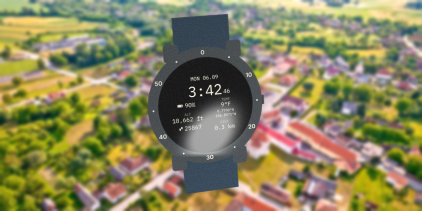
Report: 3:42
